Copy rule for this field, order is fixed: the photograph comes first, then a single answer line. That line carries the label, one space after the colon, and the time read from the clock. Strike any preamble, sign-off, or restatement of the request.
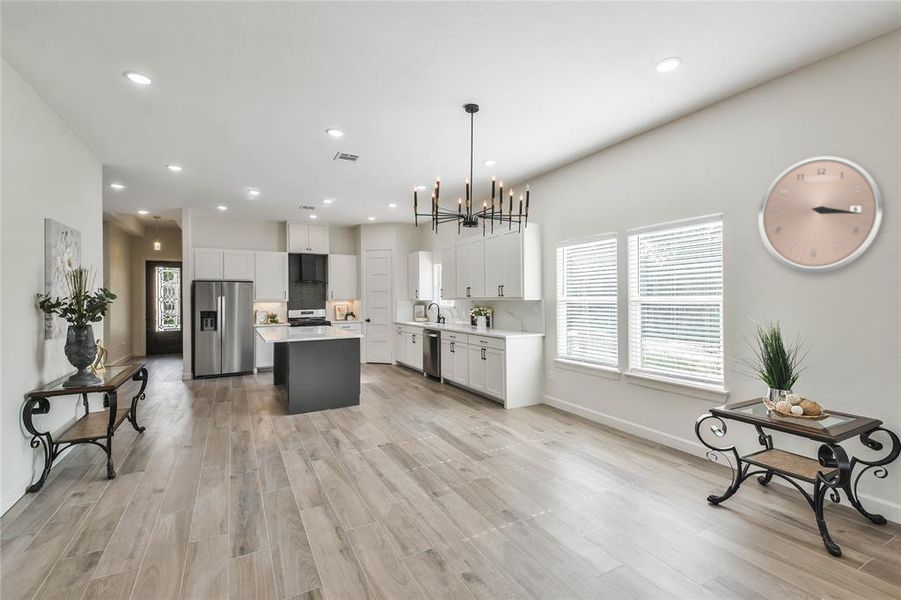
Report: 3:16
